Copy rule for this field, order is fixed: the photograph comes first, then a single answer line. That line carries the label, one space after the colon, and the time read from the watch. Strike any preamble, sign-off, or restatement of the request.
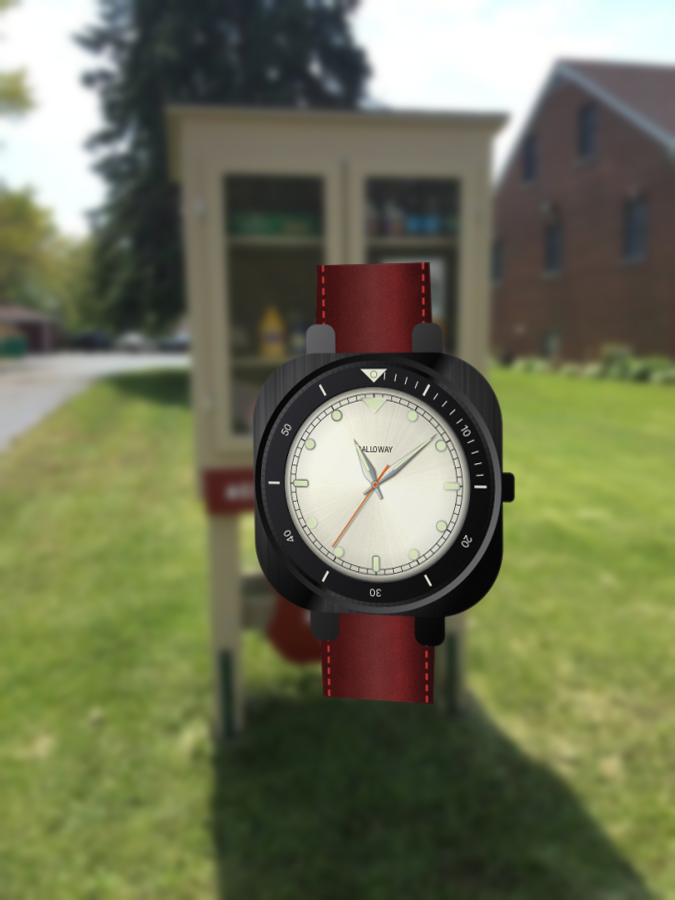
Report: 11:08:36
